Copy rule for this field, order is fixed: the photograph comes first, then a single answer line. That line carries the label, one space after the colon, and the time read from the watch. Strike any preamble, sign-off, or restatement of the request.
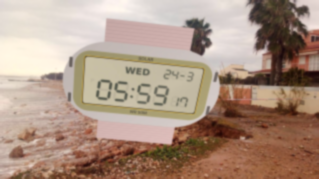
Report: 5:59:17
